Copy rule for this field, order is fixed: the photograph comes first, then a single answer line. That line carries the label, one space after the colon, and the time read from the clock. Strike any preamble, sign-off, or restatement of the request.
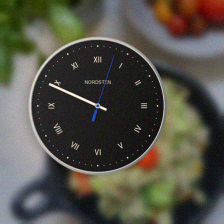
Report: 9:49:03
